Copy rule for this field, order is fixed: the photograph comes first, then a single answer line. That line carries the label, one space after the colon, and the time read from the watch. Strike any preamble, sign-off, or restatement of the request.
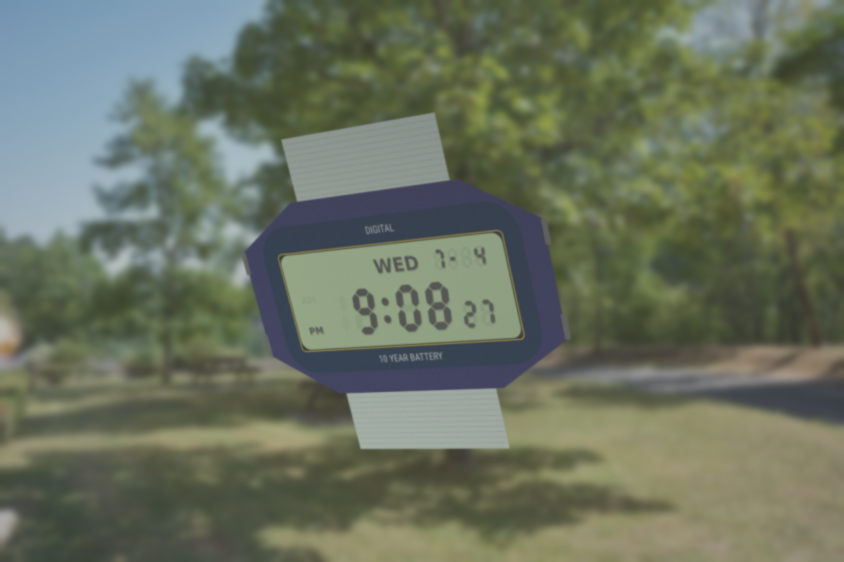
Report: 9:08:27
